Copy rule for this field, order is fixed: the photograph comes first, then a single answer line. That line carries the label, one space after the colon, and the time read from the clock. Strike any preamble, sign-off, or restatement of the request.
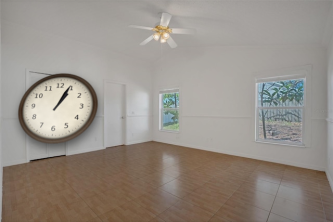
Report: 1:04
